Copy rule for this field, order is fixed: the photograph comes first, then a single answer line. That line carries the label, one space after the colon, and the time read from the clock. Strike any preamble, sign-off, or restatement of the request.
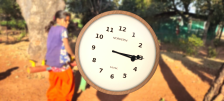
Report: 3:15
